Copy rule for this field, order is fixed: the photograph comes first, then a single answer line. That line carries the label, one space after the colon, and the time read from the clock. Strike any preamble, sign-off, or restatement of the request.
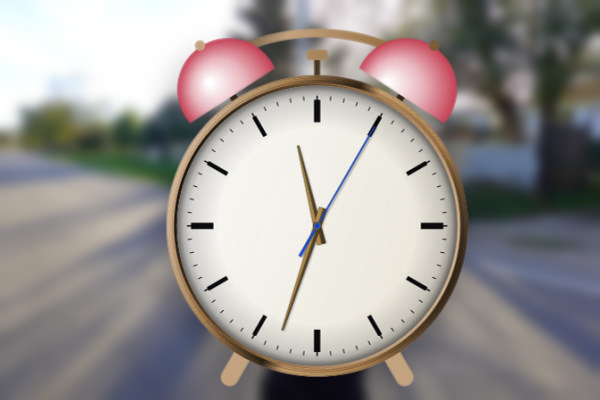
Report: 11:33:05
